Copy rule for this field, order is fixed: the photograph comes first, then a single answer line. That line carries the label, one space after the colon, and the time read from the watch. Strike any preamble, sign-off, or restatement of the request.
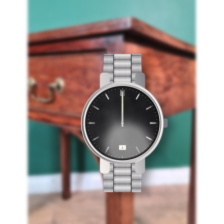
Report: 12:00
